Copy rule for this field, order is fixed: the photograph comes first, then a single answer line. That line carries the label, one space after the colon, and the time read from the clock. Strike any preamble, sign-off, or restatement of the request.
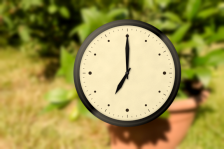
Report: 7:00
